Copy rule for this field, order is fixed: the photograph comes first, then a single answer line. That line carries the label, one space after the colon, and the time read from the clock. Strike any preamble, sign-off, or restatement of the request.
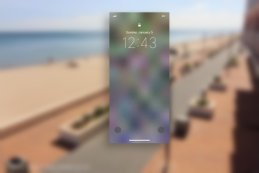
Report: 12:43
